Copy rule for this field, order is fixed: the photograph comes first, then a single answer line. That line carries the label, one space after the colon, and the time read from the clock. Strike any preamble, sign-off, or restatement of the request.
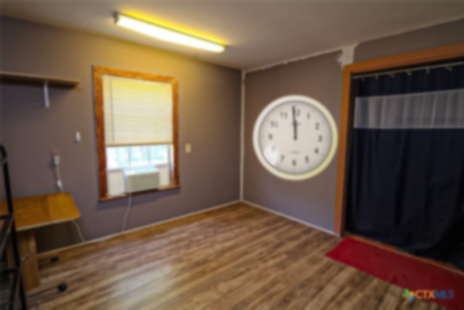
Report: 11:59
